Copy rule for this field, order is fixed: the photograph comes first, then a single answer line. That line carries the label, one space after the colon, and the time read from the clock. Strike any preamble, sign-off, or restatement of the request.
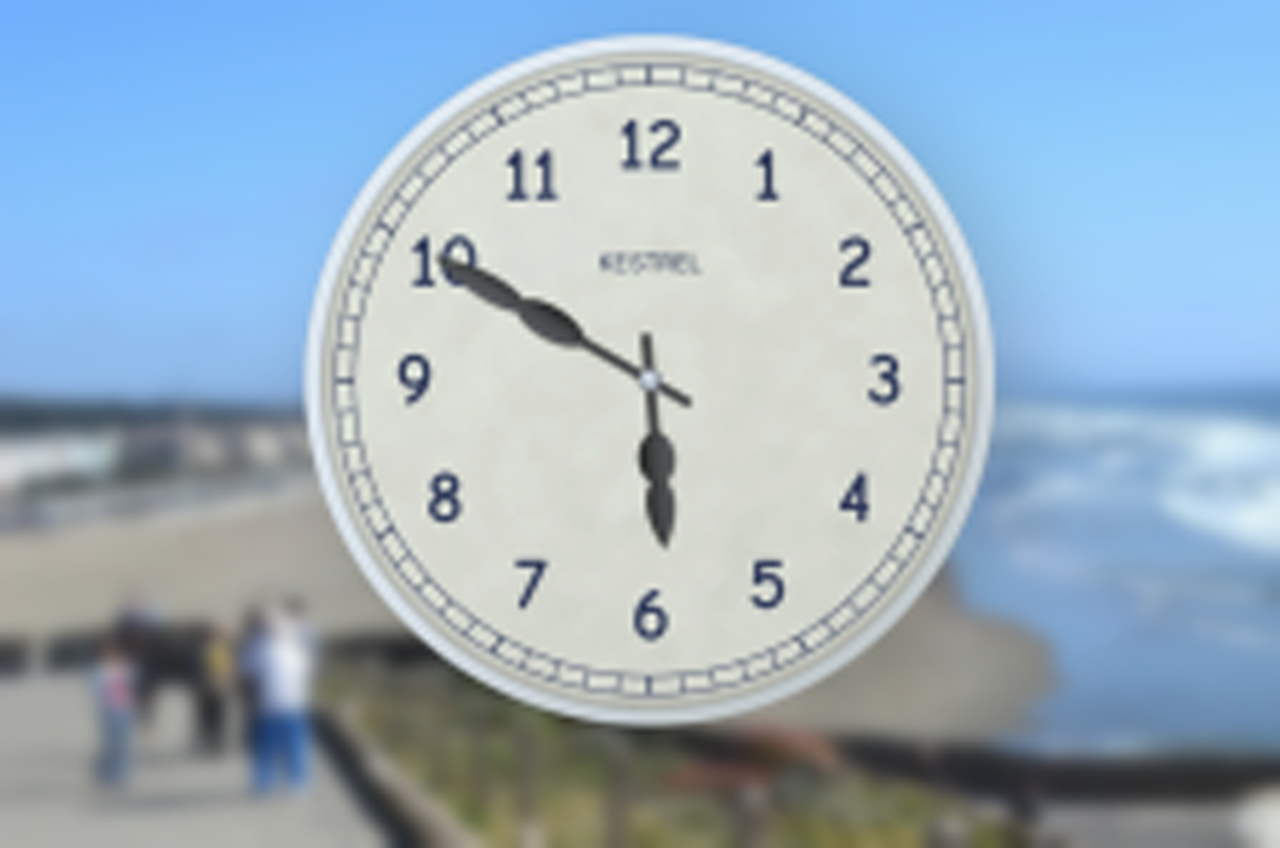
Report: 5:50
